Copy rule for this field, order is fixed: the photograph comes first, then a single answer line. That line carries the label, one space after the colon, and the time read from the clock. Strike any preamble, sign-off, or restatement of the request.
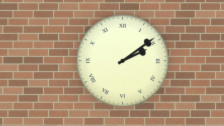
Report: 2:09
